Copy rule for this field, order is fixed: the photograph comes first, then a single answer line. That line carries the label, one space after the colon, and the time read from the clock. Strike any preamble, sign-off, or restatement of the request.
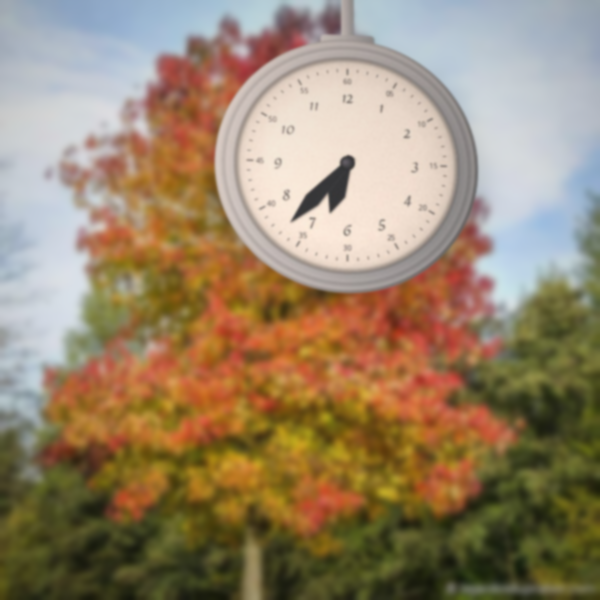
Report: 6:37
